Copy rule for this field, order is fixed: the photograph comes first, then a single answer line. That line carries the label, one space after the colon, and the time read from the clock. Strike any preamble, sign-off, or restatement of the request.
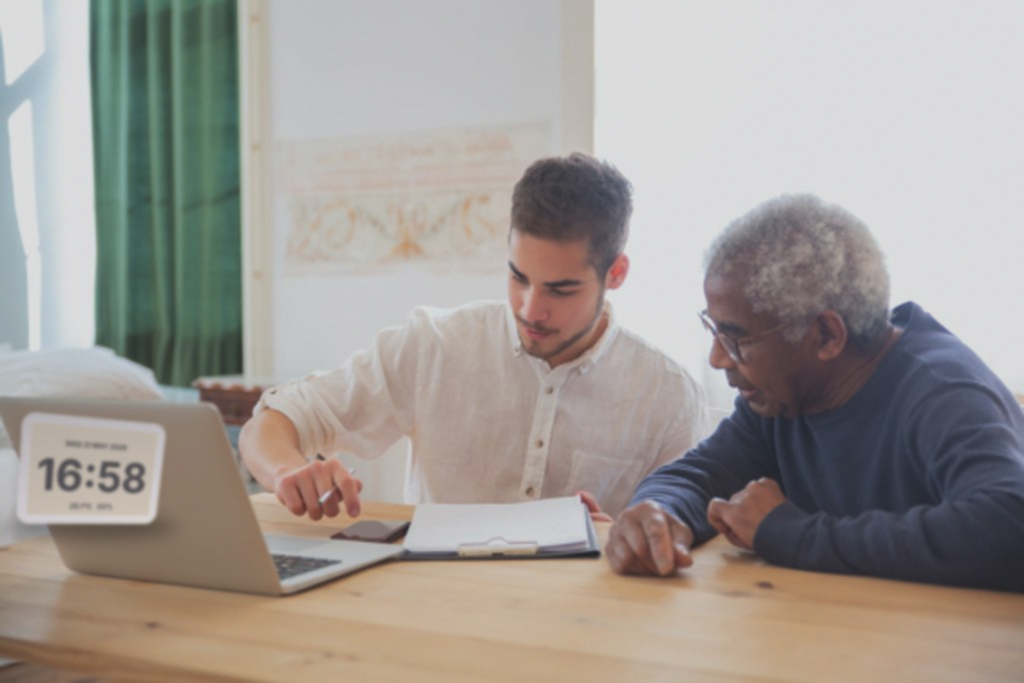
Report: 16:58
